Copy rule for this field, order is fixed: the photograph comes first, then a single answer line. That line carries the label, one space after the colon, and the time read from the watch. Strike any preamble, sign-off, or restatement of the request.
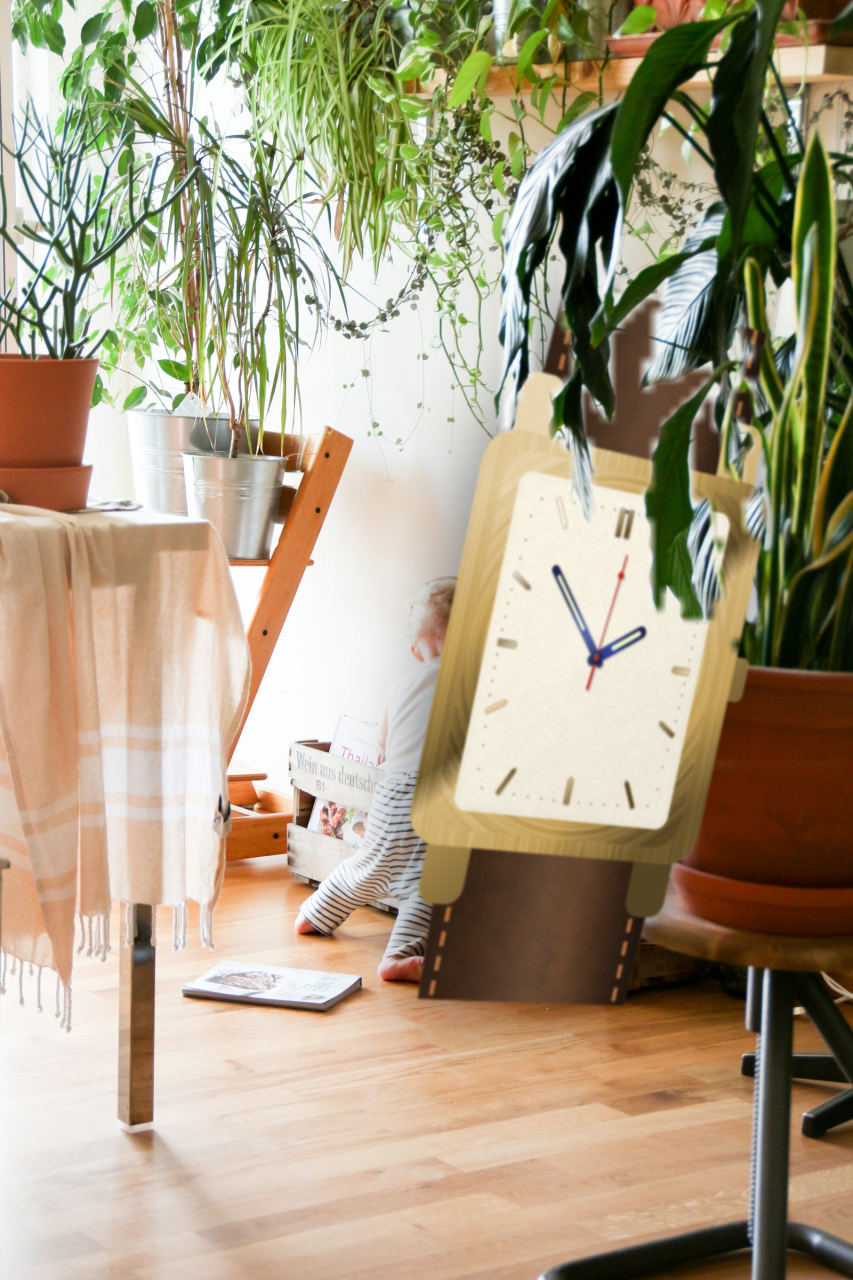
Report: 1:53:01
